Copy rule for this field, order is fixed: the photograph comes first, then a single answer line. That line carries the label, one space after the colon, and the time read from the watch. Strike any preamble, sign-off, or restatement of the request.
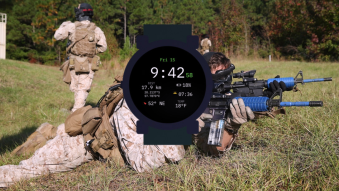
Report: 9:42
